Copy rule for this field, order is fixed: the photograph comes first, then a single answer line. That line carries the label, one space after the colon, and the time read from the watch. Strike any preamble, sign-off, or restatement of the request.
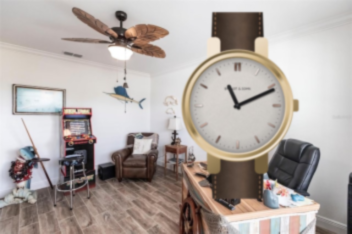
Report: 11:11
